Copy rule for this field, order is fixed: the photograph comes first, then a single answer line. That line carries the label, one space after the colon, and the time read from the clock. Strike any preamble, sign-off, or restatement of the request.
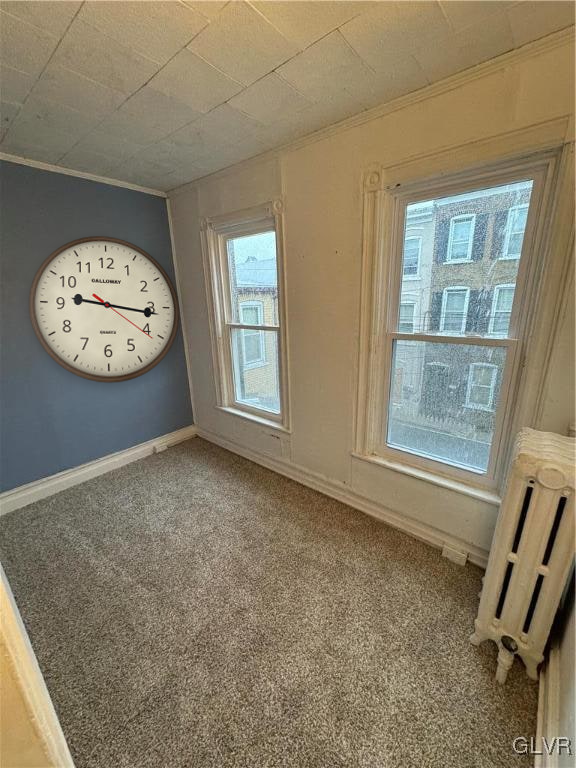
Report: 9:16:21
